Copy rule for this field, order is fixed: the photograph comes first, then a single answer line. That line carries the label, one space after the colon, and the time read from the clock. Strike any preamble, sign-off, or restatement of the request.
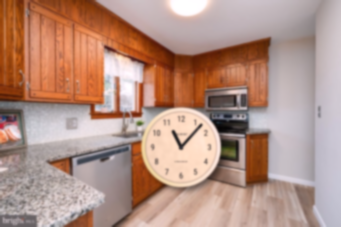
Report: 11:07
